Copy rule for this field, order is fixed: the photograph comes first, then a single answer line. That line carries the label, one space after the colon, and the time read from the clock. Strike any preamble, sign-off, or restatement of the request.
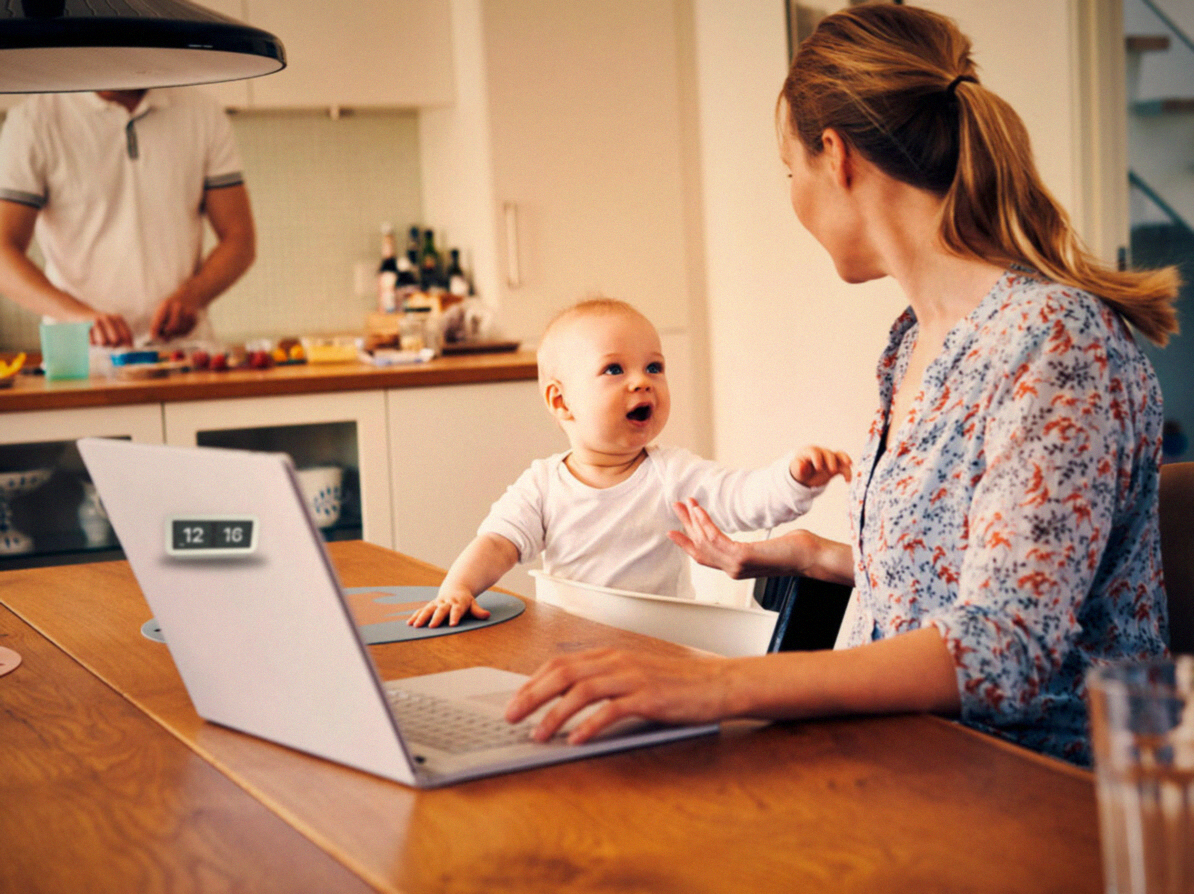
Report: 12:16
